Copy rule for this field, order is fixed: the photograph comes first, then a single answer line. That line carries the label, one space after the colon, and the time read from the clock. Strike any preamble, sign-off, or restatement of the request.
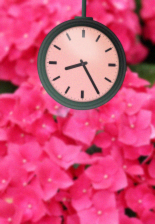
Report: 8:25
